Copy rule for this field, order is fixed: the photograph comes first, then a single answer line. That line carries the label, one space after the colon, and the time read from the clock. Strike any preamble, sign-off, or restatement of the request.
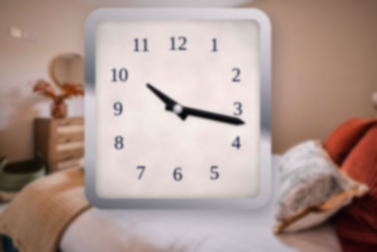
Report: 10:17
